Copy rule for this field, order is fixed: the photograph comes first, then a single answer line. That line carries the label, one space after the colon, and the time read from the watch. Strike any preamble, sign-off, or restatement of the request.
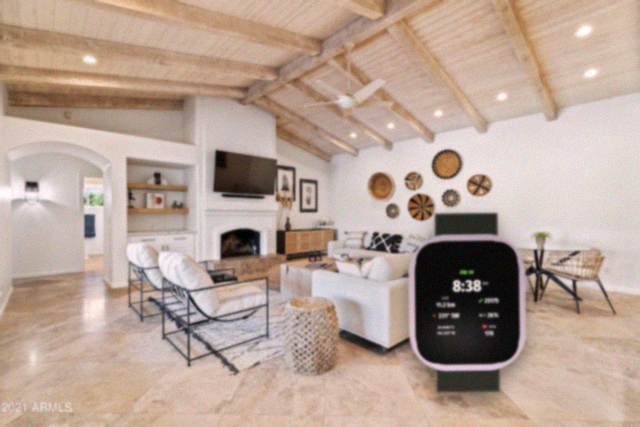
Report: 8:38
